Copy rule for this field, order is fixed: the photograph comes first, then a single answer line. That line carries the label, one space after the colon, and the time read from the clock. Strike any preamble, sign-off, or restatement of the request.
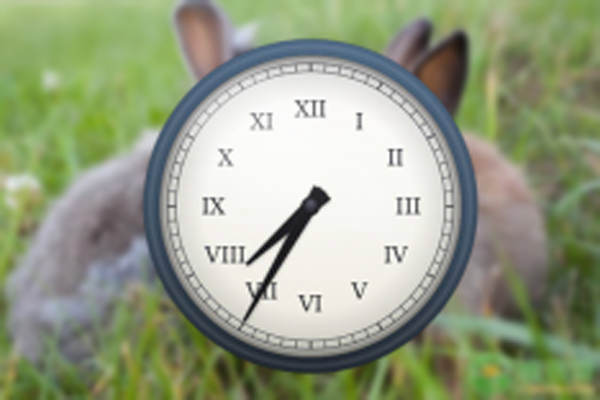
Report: 7:35
